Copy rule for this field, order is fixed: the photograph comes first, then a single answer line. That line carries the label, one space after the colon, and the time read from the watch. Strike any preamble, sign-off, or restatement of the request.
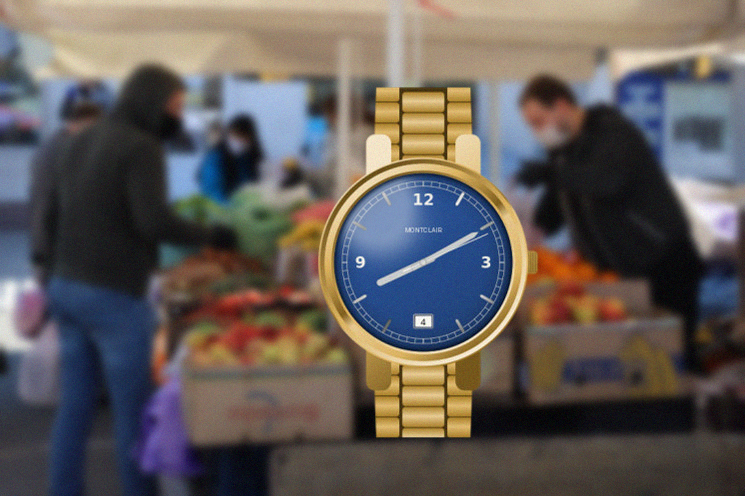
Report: 8:10:11
